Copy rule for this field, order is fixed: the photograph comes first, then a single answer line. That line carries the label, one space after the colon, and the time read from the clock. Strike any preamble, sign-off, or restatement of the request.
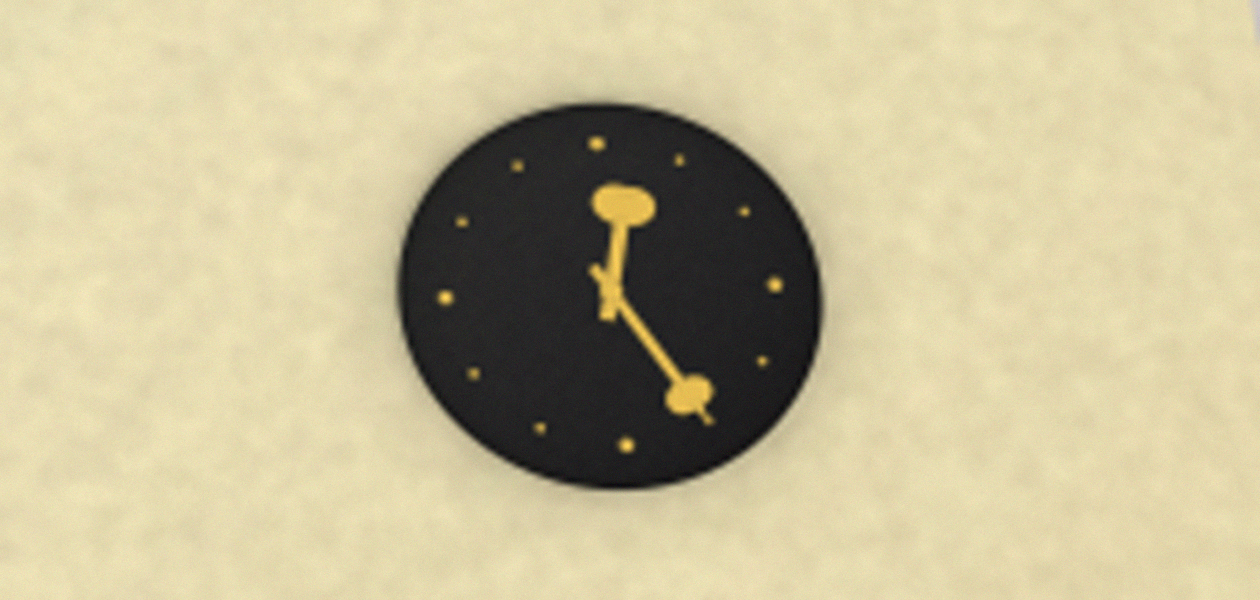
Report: 12:25
